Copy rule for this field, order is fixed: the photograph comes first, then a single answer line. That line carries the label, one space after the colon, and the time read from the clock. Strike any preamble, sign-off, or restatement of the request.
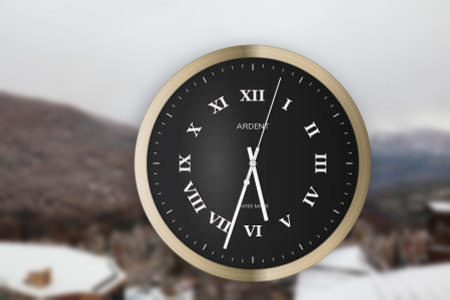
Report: 5:33:03
